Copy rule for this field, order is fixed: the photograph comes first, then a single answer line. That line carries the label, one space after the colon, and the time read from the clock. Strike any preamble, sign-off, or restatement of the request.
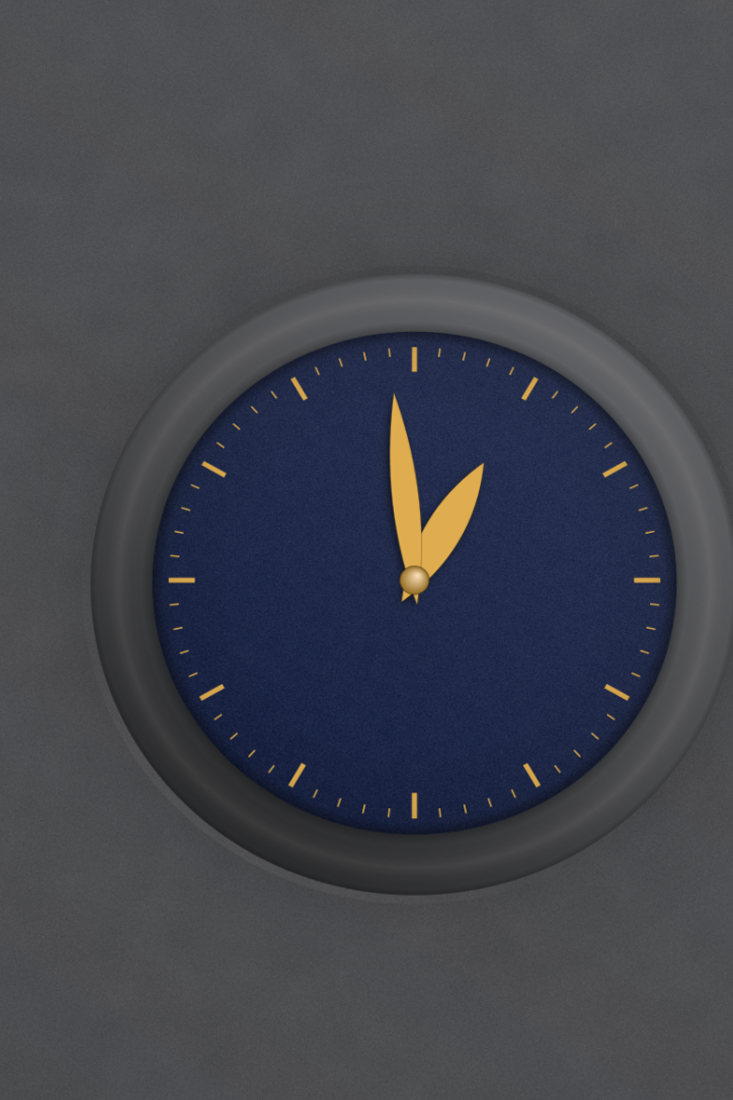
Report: 12:59
